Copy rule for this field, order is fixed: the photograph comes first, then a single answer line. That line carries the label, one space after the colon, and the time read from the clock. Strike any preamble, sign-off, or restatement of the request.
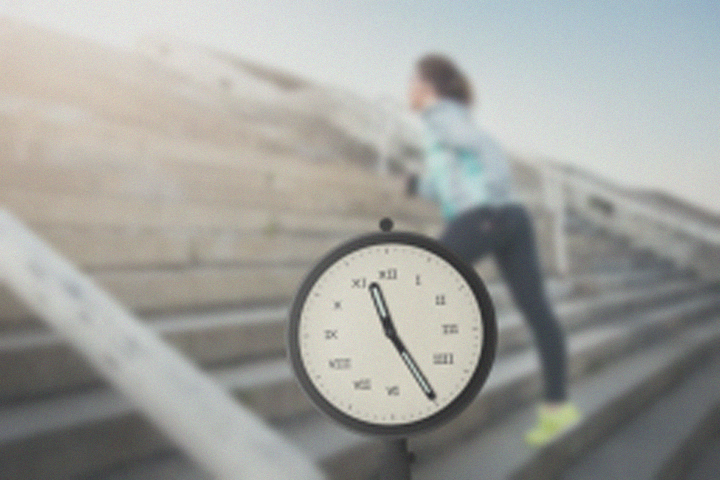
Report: 11:25
